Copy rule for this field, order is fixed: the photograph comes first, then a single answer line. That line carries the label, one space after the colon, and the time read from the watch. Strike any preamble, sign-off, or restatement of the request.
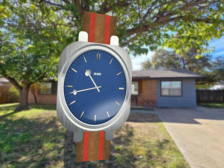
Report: 10:43
